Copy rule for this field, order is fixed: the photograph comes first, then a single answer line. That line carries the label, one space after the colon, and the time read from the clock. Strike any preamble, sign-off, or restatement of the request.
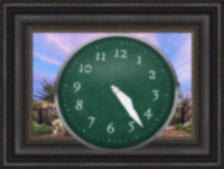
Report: 4:23
